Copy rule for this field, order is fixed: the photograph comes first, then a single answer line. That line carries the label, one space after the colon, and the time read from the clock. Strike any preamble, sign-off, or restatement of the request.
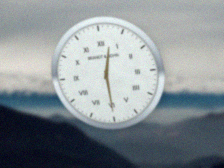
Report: 12:30
